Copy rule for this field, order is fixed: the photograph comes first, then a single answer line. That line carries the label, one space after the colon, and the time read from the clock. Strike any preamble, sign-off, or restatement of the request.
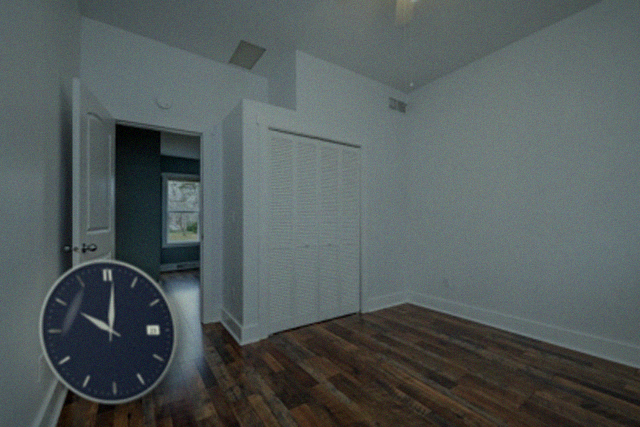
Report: 10:01
